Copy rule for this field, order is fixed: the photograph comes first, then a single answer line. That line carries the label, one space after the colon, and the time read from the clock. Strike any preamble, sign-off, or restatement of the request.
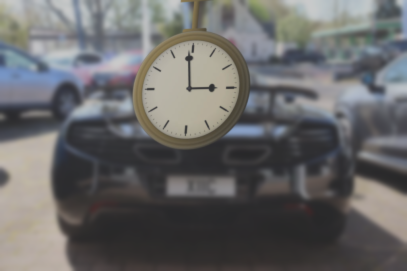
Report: 2:59
